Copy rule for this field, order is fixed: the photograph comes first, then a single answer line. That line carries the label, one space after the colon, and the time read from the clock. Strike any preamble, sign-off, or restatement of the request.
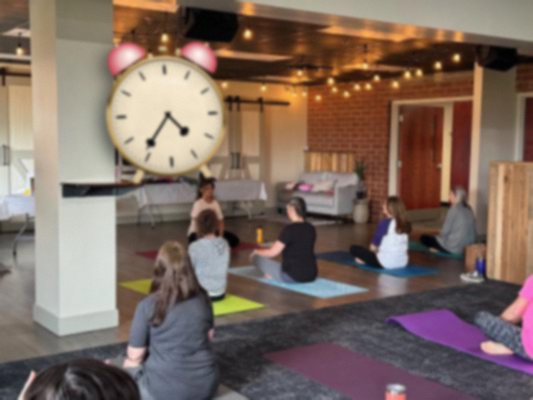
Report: 4:36
